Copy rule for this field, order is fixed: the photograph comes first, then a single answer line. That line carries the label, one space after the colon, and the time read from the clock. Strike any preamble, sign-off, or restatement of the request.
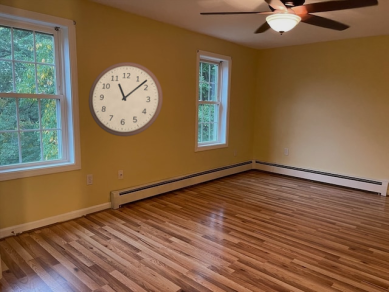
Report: 11:08
